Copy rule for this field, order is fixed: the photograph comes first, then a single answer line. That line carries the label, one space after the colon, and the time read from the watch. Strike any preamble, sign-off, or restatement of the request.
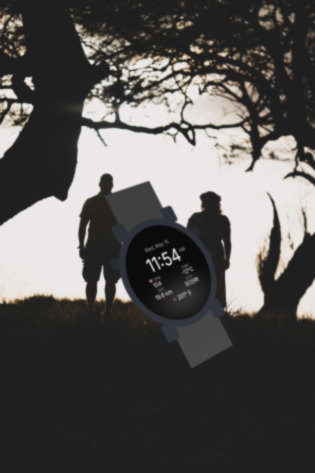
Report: 11:54
